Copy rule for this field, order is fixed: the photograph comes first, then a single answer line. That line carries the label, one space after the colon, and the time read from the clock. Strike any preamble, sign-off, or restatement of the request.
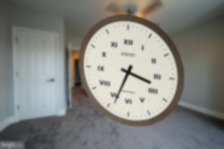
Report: 3:34
